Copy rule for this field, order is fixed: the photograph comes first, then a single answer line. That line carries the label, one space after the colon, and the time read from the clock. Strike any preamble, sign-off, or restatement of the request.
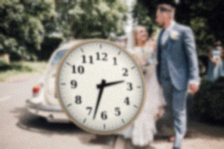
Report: 2:33
